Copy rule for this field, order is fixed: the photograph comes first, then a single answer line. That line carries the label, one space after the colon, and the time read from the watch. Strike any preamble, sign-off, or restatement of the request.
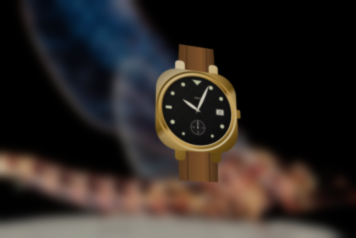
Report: 10:04
